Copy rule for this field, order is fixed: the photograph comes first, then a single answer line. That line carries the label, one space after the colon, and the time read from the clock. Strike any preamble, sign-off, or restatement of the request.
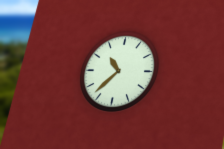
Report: 10:37
